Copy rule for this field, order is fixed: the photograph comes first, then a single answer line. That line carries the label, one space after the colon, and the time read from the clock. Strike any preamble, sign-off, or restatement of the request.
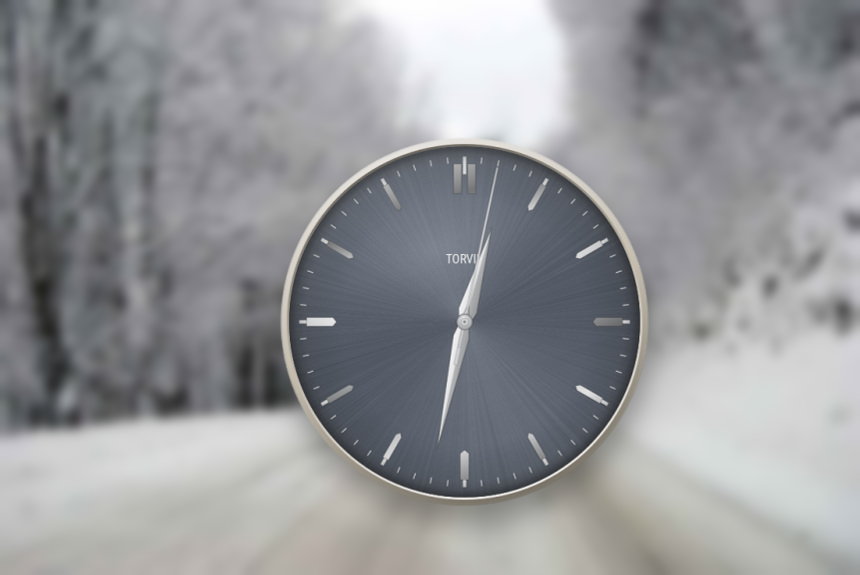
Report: 12:32:02
